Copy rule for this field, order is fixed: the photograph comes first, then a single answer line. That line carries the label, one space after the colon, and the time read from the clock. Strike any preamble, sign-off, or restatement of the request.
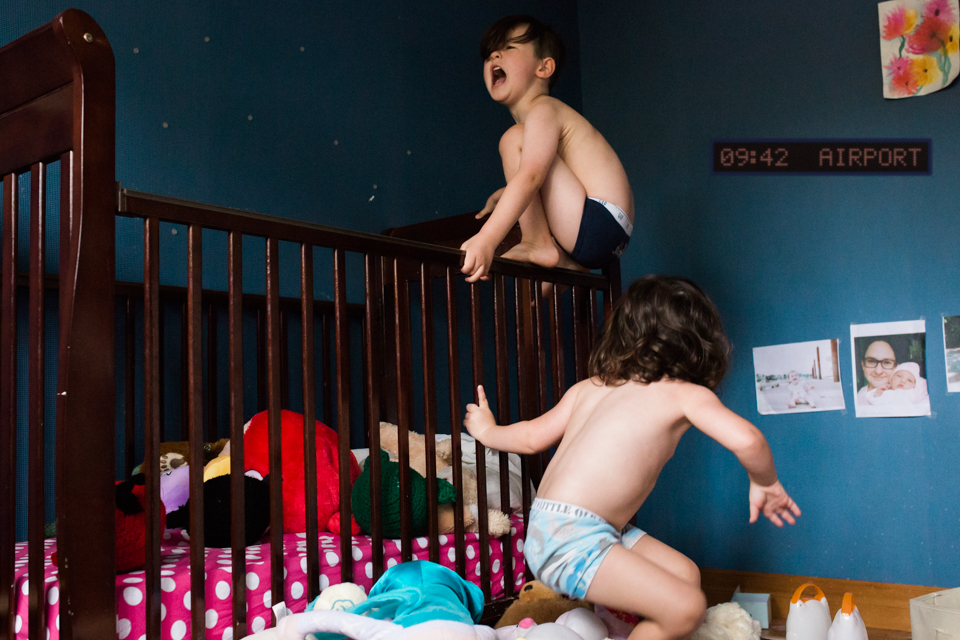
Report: 9:42
